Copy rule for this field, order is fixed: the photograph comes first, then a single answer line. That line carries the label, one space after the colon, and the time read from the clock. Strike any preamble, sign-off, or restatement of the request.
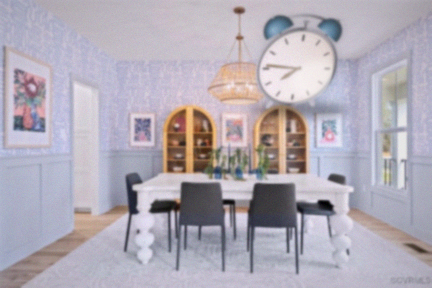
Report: 7:46
